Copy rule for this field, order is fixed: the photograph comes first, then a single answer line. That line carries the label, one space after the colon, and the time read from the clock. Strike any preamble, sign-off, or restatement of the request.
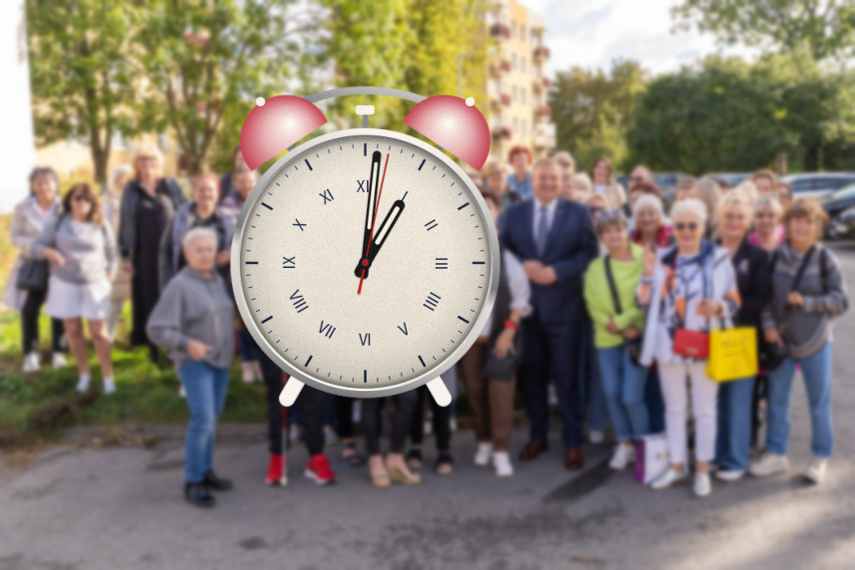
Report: 1:01:02
